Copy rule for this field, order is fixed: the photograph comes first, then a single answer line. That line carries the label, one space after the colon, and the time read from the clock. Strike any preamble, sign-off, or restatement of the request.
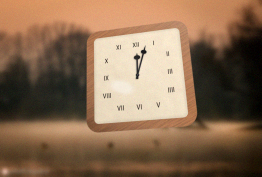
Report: 12:03
